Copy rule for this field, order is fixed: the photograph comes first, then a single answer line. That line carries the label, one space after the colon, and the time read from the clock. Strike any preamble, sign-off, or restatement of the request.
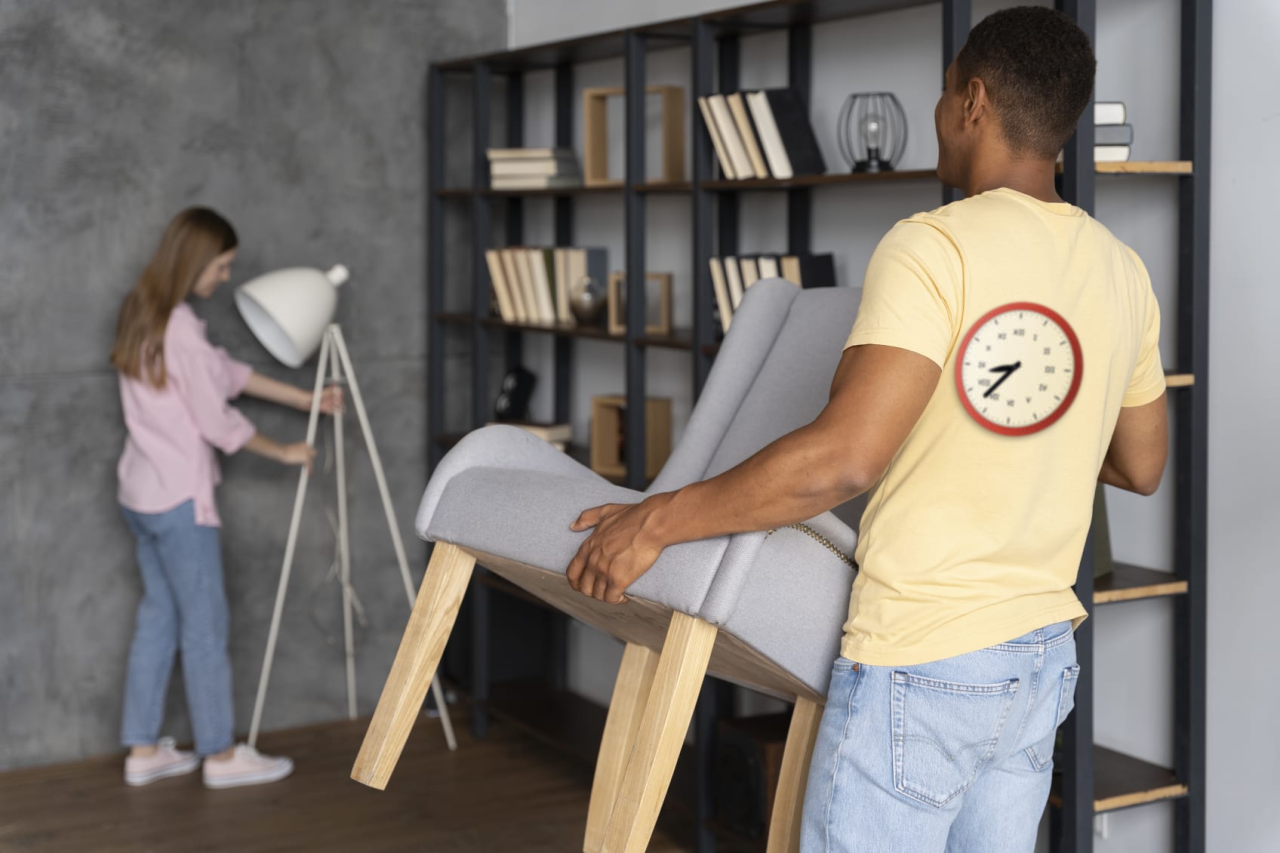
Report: 8:37
